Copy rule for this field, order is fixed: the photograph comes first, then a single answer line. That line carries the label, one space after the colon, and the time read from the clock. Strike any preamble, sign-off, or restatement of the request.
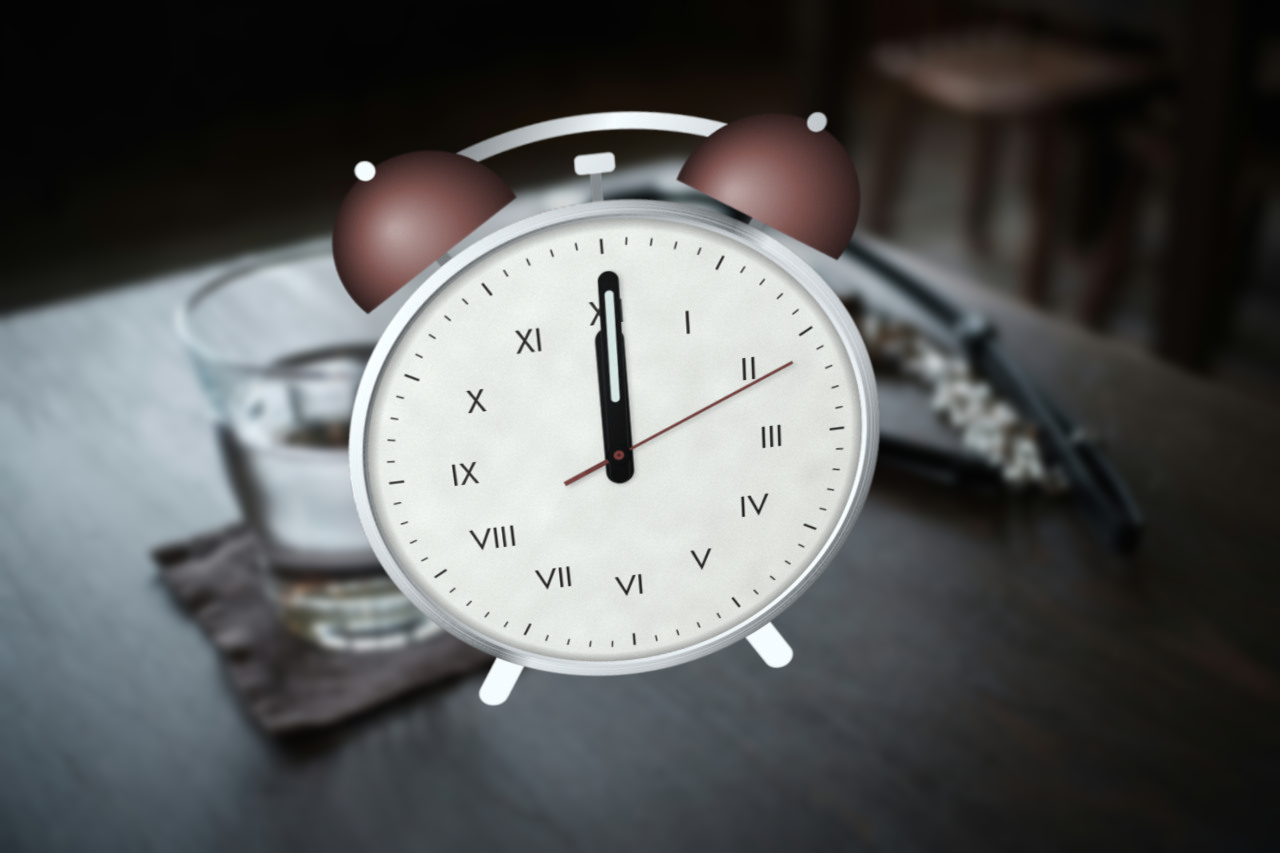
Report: 12:00:11
